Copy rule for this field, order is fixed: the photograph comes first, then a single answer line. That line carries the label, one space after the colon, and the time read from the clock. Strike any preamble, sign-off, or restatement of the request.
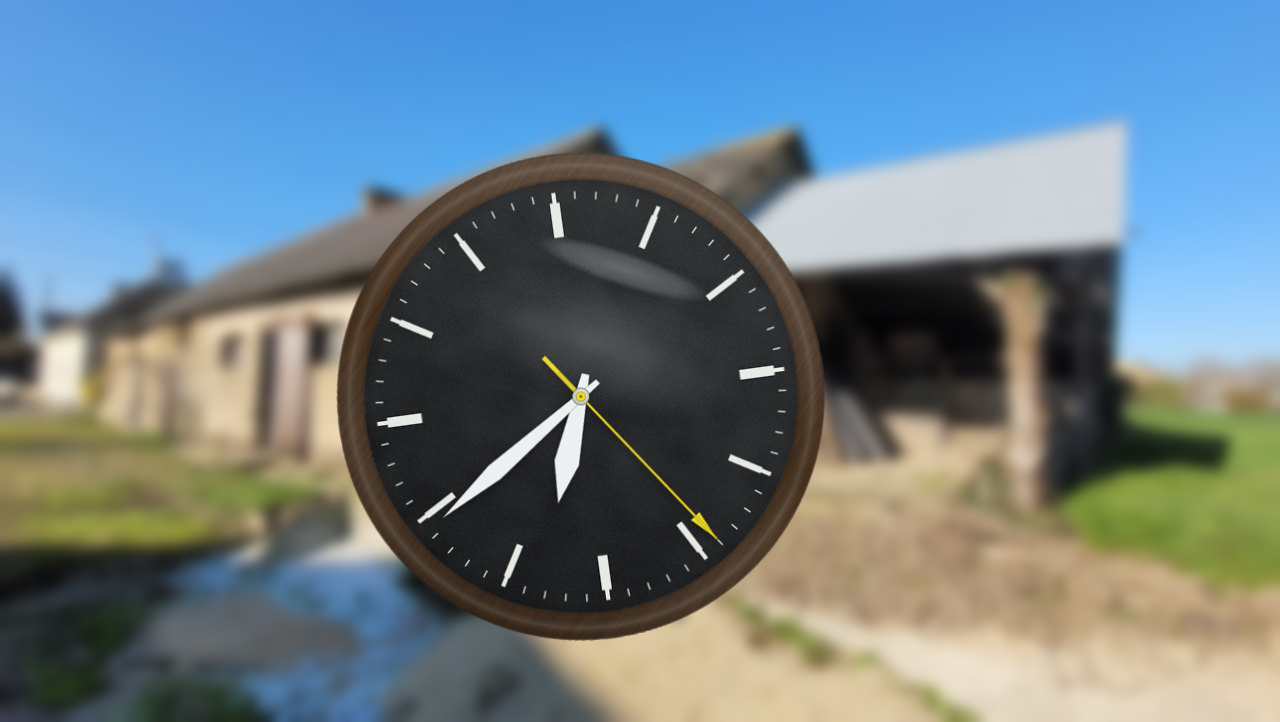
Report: 6:39:24
